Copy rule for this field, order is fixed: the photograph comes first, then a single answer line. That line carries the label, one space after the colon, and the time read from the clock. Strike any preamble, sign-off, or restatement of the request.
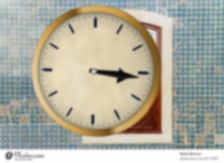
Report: 3:16
